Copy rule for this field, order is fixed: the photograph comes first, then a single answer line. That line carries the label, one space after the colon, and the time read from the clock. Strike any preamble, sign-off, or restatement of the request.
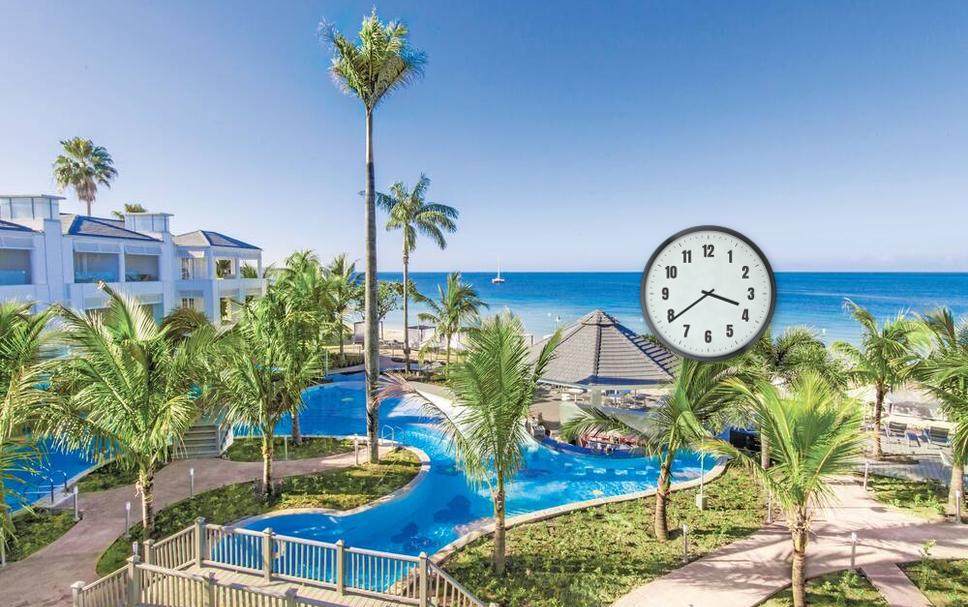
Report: 3:39
